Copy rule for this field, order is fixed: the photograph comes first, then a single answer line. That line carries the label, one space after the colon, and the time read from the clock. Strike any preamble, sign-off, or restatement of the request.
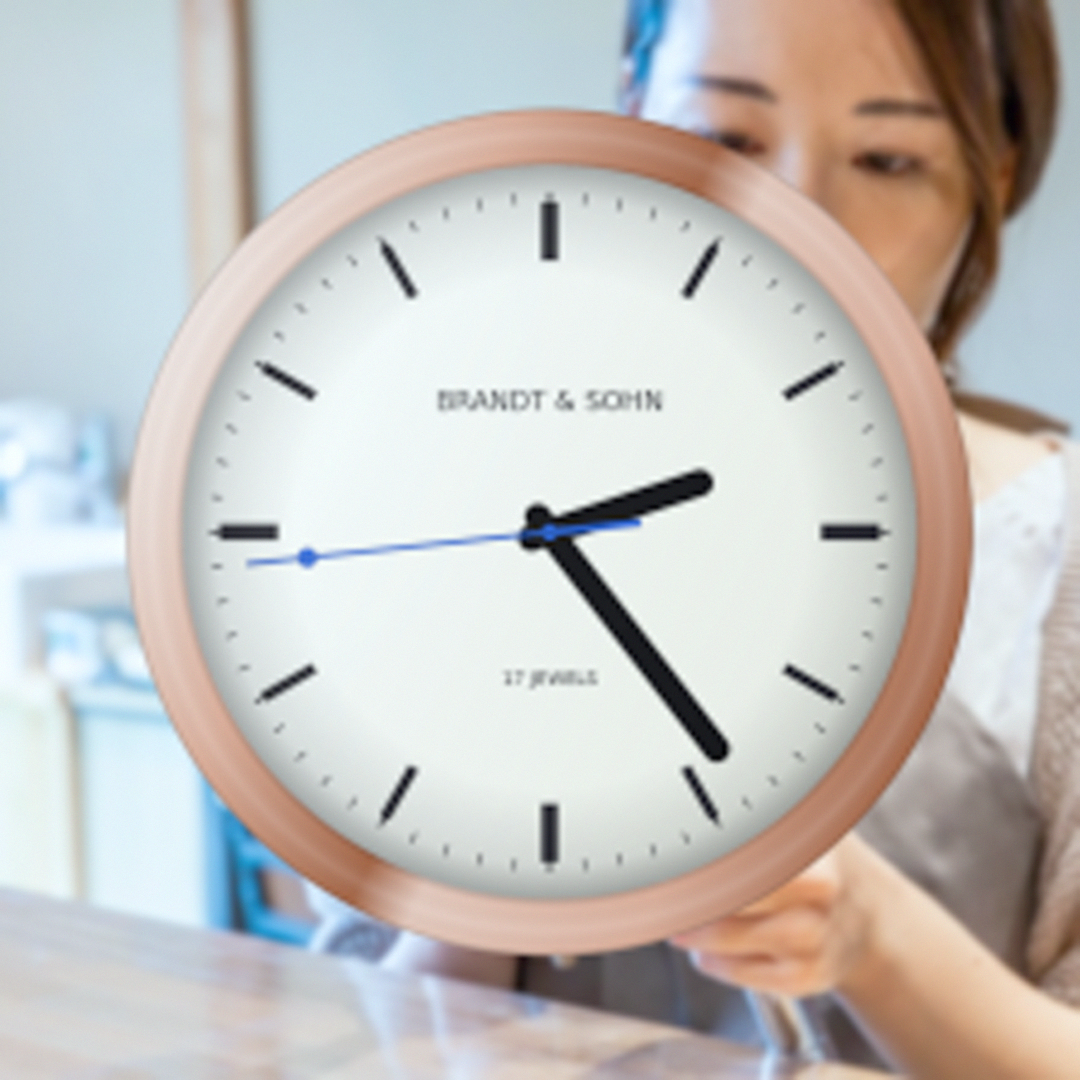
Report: 2:23:44
